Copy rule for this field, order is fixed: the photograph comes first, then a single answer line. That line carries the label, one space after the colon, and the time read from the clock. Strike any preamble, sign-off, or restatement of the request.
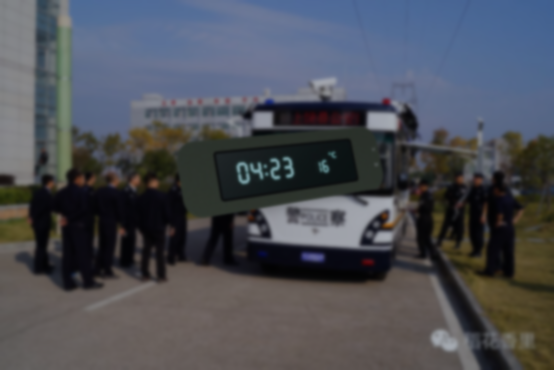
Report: 4:23
